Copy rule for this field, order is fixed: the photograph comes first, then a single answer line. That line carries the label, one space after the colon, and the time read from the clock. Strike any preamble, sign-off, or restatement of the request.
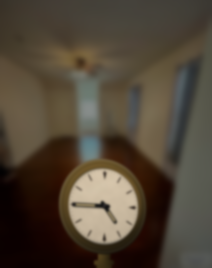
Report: 4:45
